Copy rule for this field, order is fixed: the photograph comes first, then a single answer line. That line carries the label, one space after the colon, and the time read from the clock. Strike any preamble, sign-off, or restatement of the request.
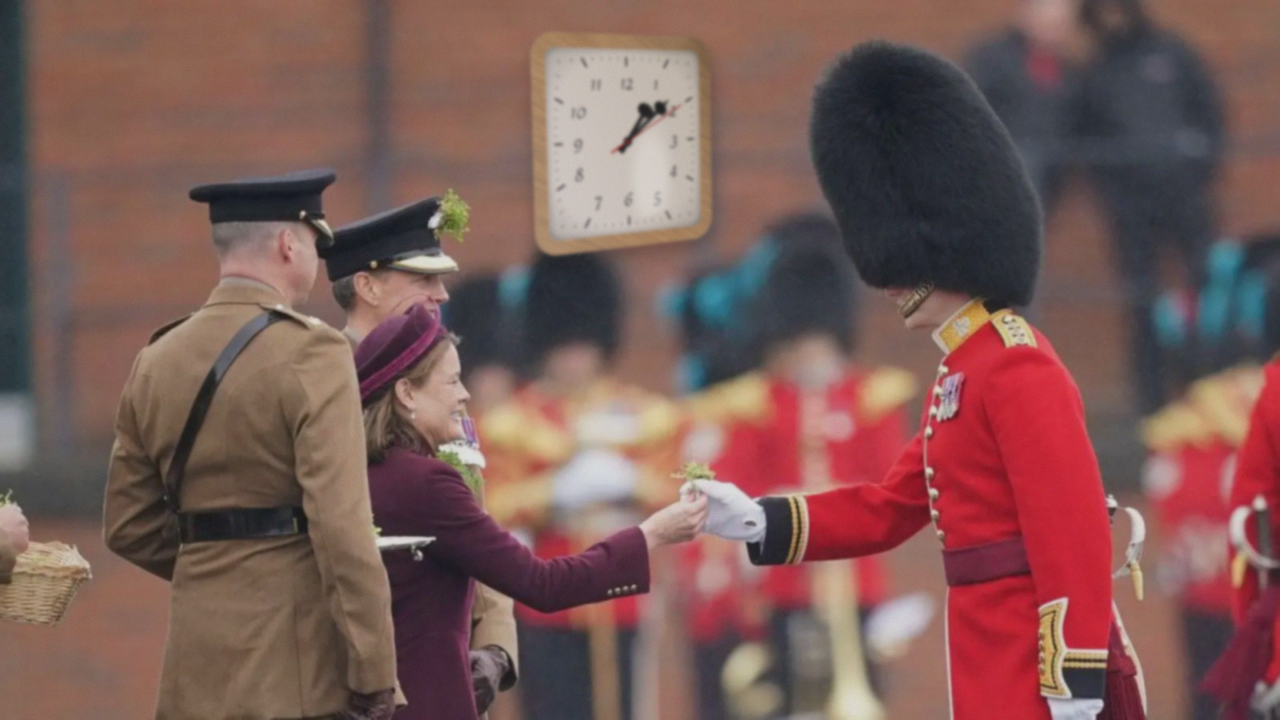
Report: 1:08:10
